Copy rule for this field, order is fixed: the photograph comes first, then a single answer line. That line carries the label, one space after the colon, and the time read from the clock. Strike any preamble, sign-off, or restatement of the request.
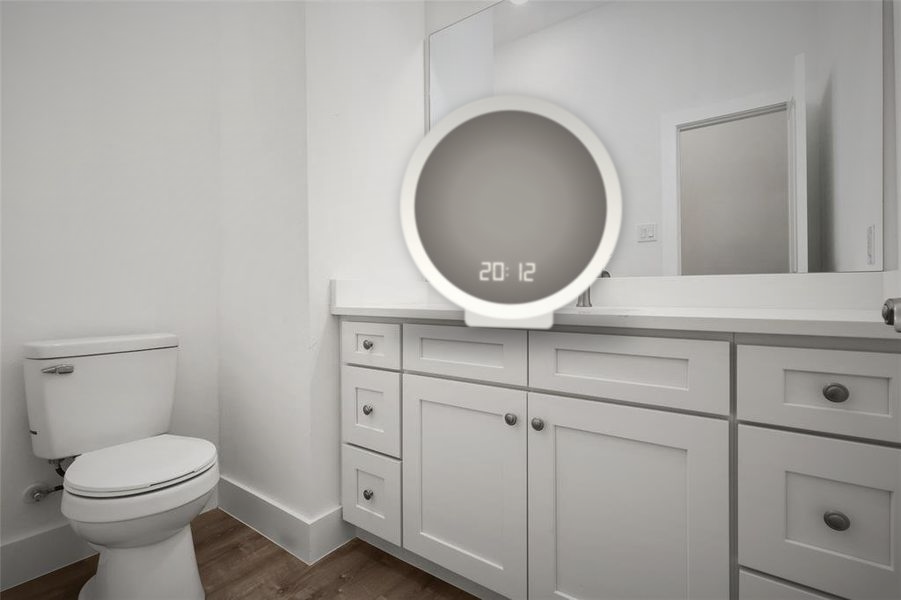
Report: 20:12
